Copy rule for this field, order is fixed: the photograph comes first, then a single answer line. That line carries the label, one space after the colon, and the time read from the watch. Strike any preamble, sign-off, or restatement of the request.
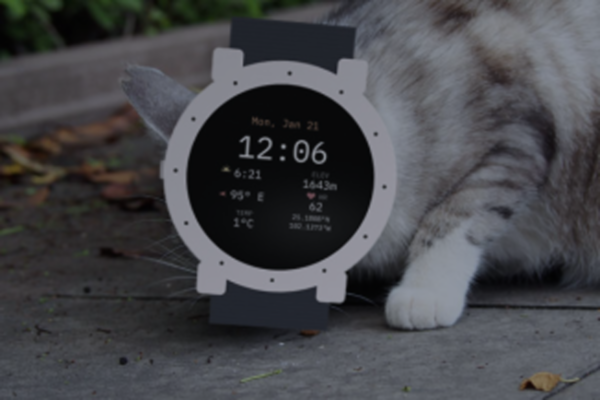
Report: 12:06
